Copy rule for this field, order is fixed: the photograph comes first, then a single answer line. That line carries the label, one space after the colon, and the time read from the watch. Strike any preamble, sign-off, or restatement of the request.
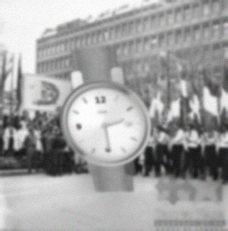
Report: 2:30
